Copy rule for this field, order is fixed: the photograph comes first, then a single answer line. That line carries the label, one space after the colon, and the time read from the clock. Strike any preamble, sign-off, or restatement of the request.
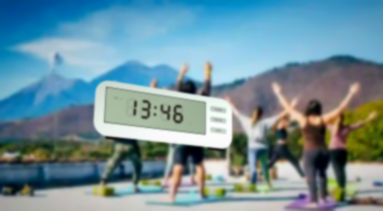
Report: 13:46
